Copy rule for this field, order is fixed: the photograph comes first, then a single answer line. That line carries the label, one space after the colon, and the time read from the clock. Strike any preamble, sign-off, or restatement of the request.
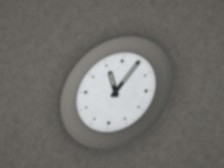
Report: 11:05
